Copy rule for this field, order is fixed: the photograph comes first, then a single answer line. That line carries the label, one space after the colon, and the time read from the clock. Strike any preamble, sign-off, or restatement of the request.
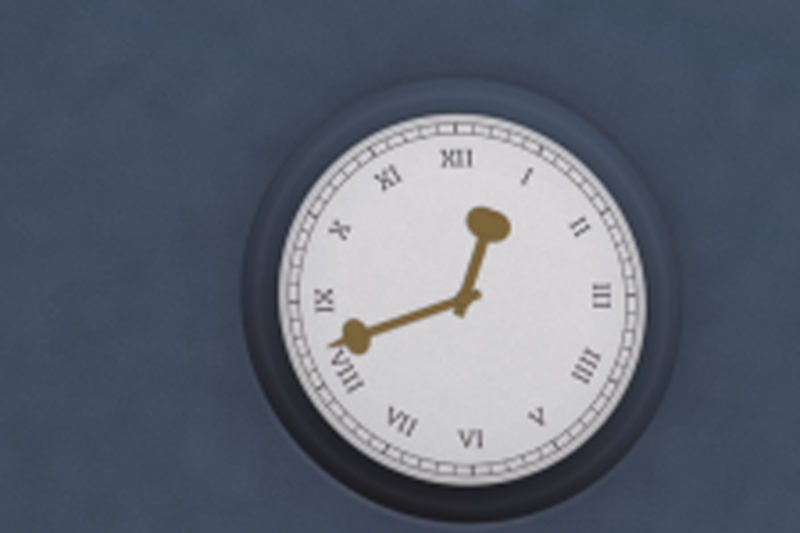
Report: 12:42
